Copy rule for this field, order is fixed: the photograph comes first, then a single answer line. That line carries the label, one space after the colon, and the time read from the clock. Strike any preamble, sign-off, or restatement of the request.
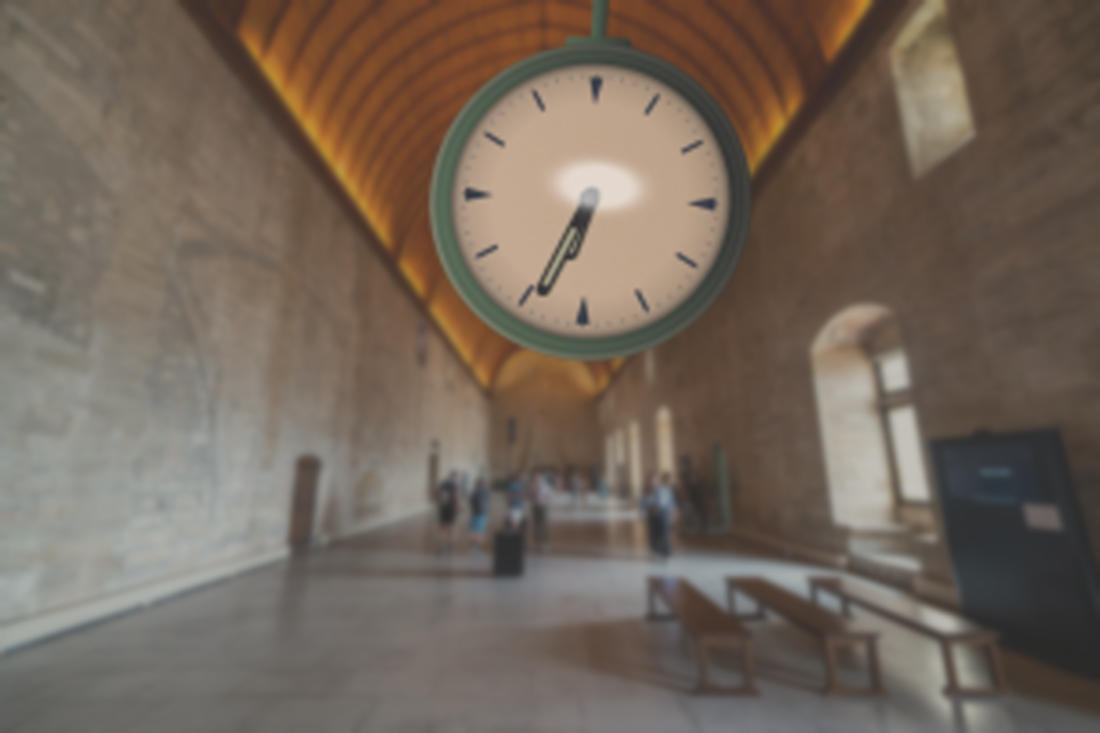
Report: 6:34
